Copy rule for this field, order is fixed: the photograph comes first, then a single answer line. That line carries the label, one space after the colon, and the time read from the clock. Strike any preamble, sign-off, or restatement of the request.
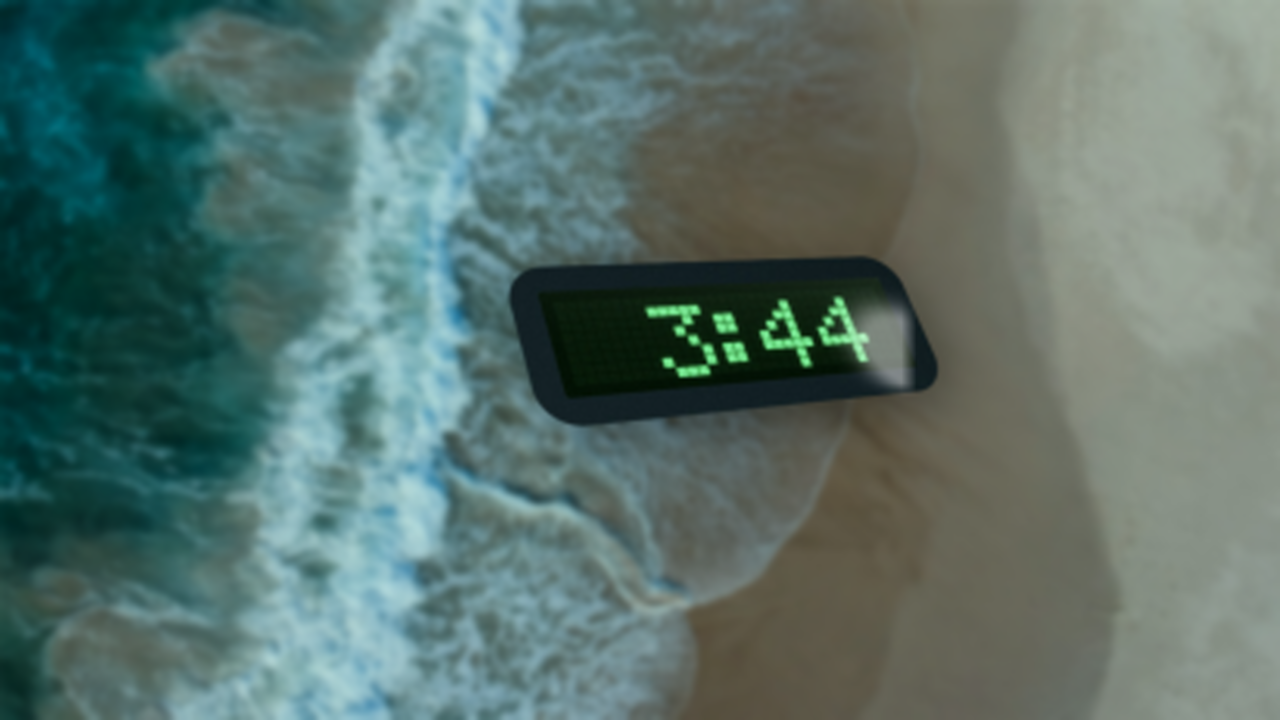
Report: 3:44
